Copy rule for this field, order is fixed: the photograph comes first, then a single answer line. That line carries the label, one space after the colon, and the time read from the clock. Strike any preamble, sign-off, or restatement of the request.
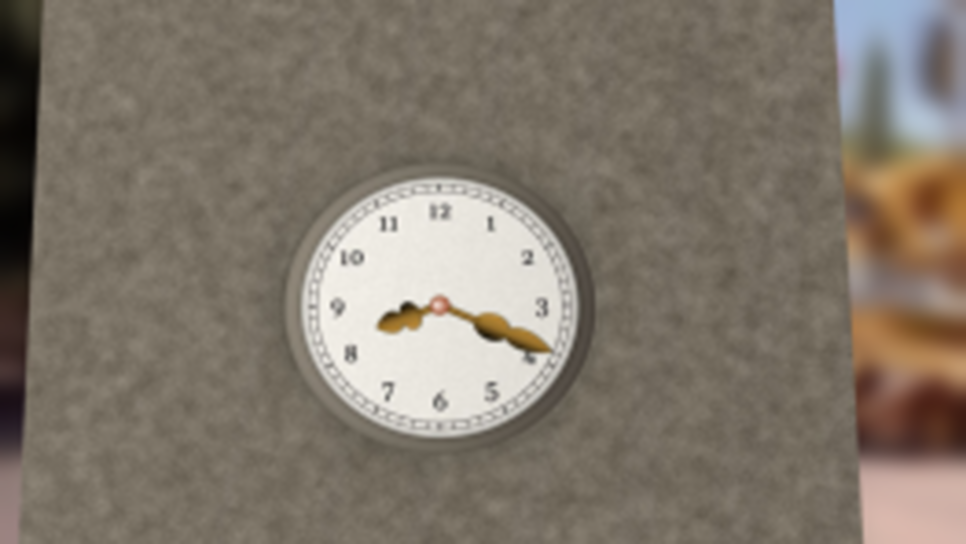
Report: 8:19
